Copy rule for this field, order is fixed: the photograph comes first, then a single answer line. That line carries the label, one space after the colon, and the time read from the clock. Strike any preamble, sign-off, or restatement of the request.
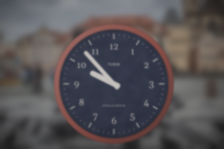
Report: 9:53
